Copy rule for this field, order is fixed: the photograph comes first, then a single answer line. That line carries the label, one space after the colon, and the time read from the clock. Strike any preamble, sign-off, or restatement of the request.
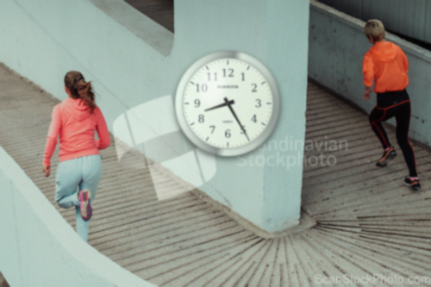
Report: 8:25
